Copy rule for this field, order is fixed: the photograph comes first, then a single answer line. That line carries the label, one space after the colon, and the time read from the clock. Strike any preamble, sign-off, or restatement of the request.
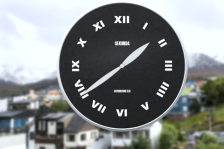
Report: 1:39
